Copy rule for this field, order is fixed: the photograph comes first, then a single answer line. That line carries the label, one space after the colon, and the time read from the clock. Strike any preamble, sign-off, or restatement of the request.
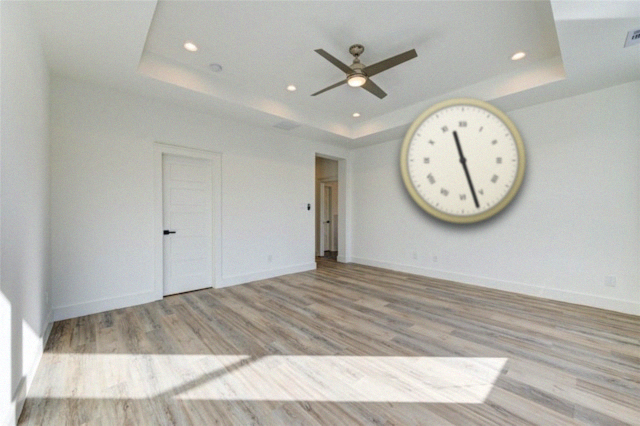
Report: 11:27
